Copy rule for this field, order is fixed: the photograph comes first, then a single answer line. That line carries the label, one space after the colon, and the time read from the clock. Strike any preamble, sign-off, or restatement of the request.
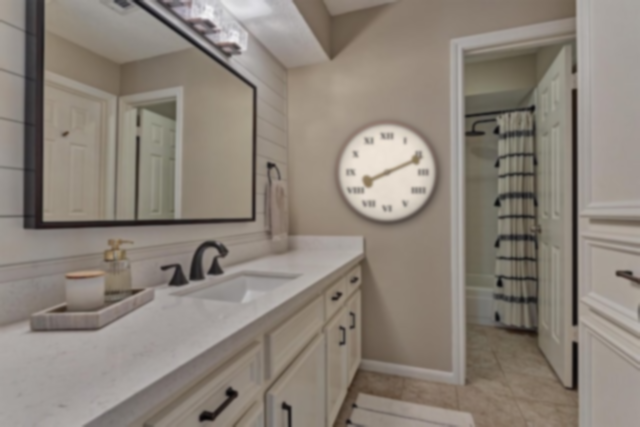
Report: 8:11
